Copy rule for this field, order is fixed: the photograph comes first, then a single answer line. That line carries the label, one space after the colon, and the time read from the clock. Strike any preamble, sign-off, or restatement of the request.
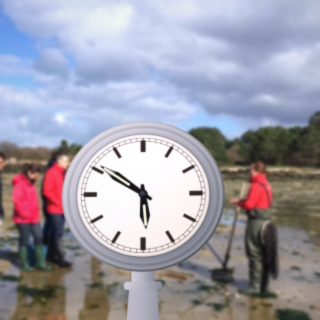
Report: 5:51
